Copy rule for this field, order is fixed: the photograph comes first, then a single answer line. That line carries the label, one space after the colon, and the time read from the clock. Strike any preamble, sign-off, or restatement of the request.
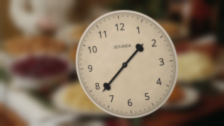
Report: 1:38
